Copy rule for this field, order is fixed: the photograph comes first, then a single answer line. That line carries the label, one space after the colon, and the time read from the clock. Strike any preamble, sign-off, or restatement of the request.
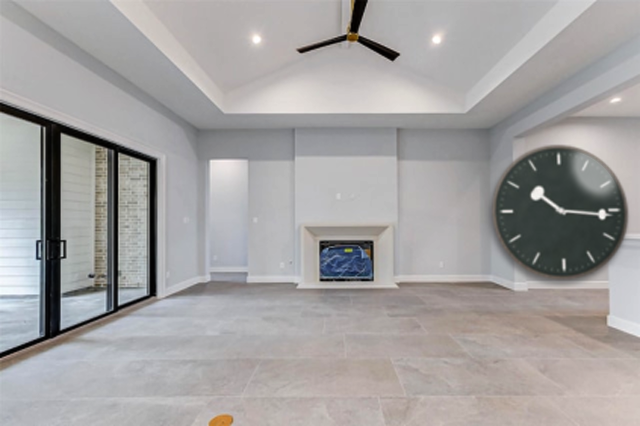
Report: 10:16
